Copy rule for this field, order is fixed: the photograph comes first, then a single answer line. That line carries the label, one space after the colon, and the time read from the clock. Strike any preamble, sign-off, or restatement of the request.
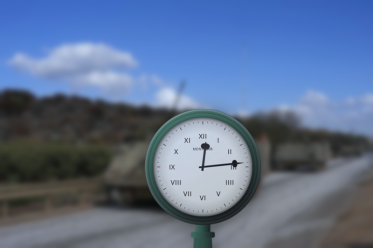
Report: 12:14
